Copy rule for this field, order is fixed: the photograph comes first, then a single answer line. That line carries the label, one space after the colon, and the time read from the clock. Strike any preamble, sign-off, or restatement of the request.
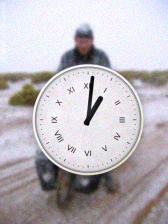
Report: 1:01
